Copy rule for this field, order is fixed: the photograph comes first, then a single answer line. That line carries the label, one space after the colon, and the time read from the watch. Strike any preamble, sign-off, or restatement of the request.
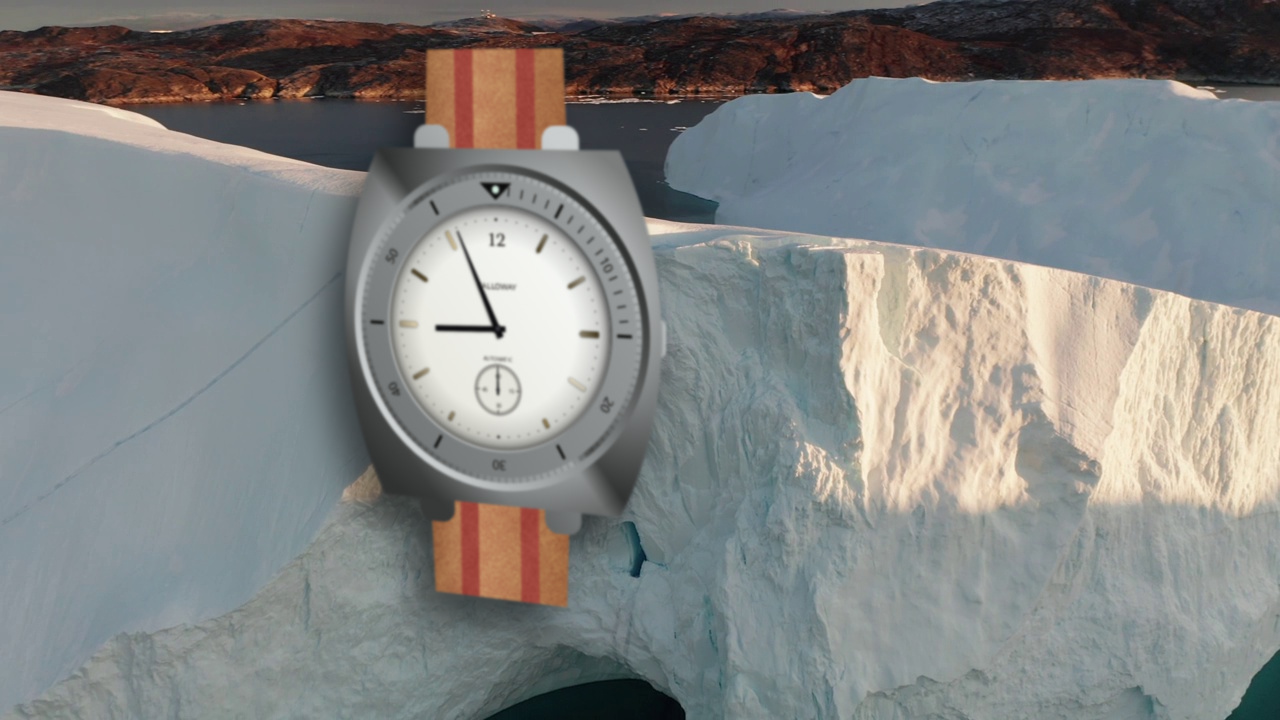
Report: 8:56
